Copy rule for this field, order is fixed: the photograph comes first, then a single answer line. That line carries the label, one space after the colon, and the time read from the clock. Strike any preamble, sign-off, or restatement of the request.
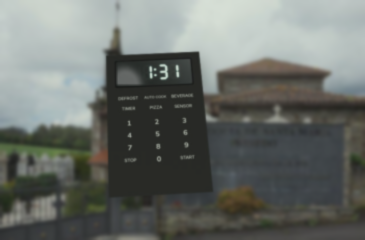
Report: 1:31
